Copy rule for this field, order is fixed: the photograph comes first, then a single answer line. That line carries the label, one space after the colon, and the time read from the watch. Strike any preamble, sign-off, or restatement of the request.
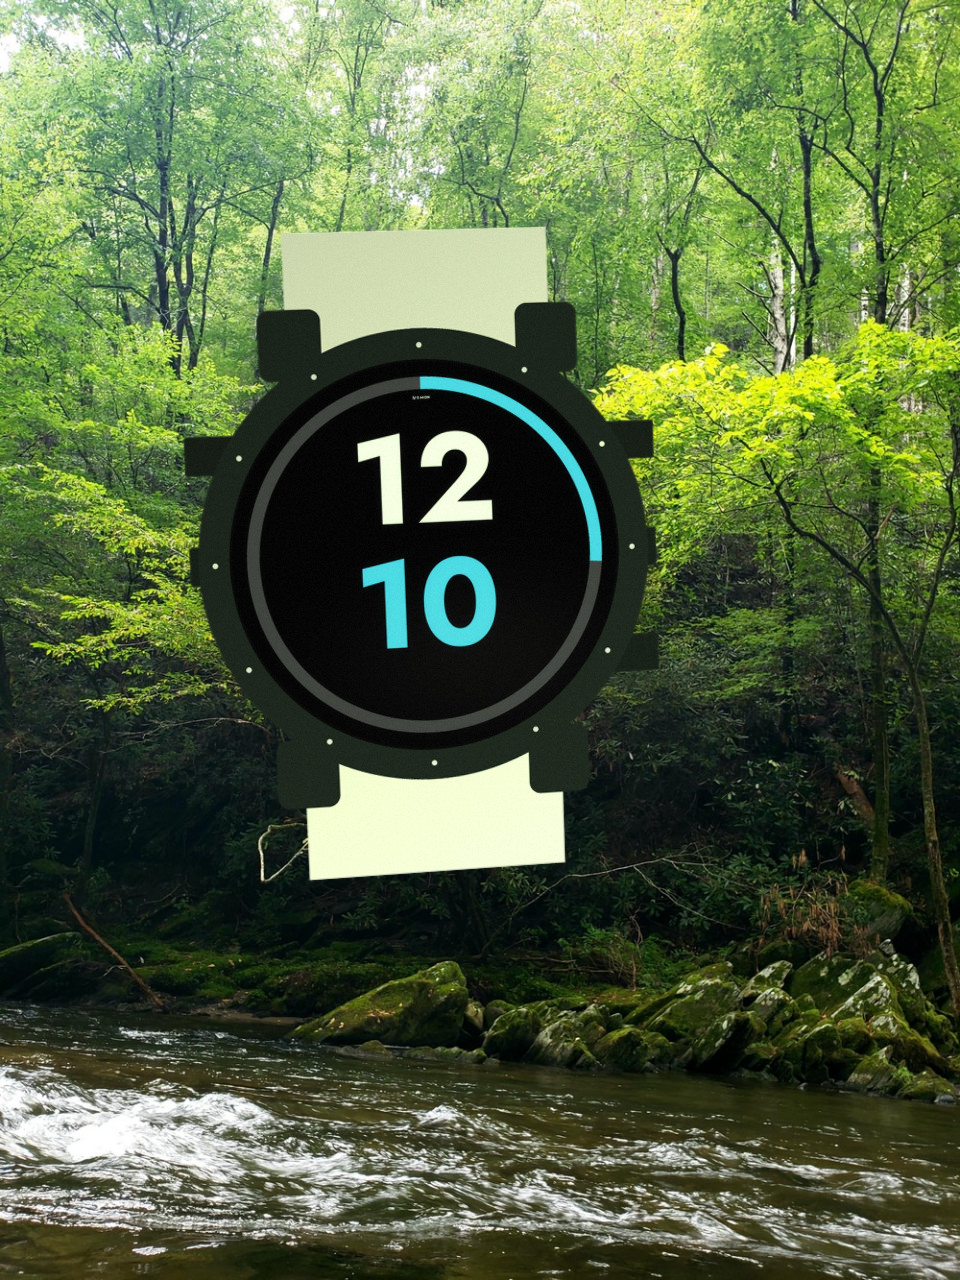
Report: 12:10
